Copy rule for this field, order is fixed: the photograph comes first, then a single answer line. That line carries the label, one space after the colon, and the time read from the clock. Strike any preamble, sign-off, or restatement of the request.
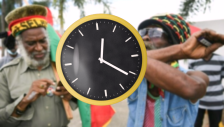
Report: 12:21
